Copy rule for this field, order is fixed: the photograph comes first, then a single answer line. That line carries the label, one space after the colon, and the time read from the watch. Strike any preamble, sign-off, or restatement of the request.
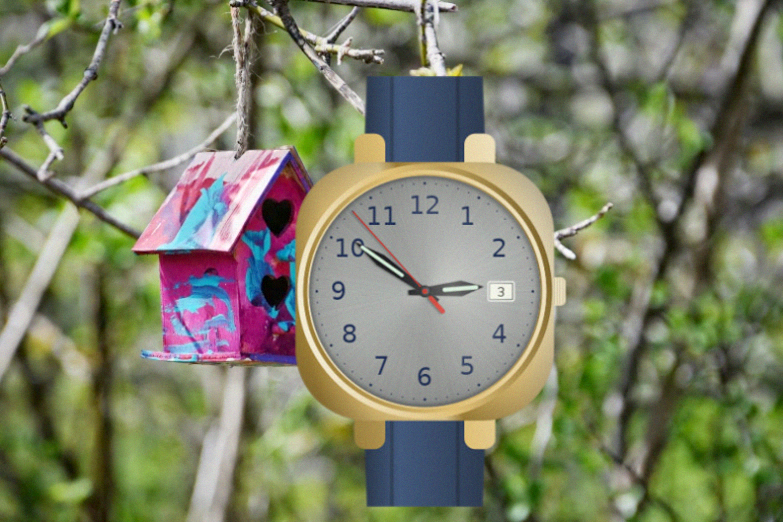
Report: 2:50:53
